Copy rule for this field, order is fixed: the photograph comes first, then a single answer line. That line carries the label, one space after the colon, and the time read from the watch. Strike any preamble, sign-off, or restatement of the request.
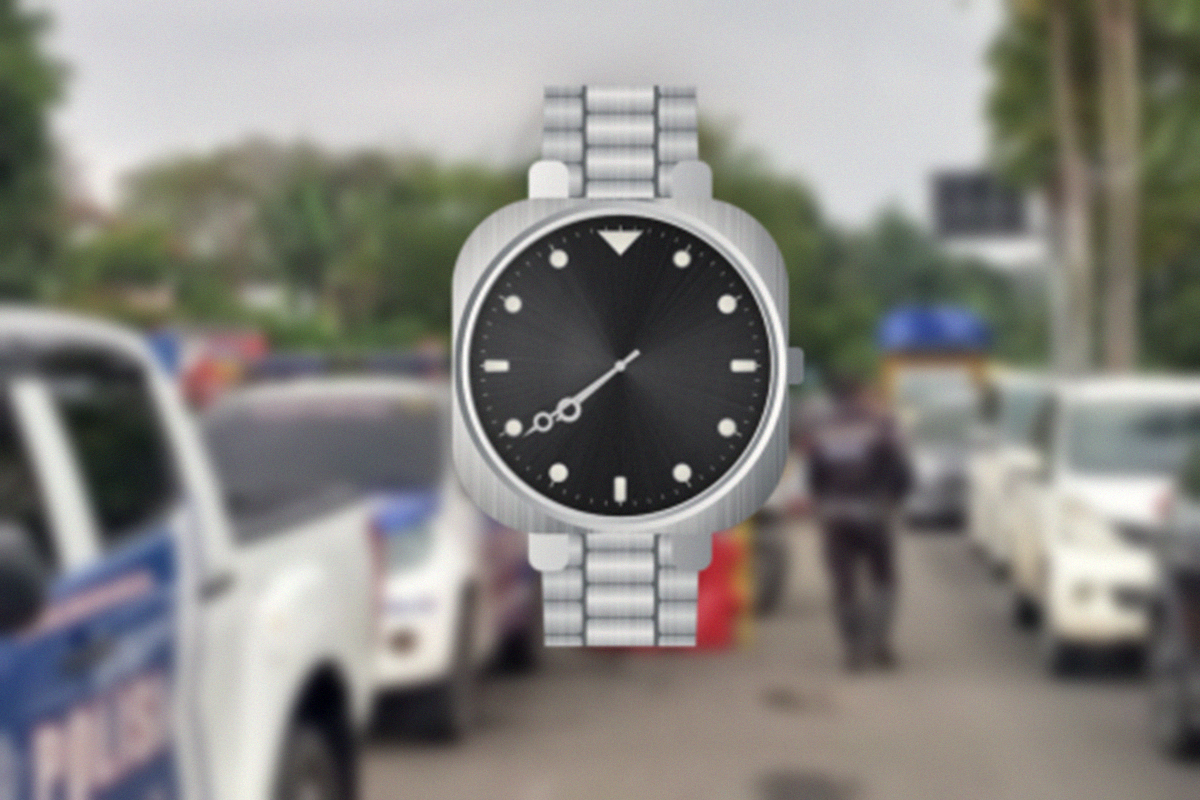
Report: 7:39
